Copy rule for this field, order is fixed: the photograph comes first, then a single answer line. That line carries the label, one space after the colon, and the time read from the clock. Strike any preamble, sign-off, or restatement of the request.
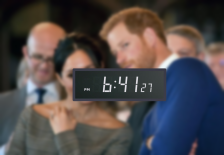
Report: 6:41:27
